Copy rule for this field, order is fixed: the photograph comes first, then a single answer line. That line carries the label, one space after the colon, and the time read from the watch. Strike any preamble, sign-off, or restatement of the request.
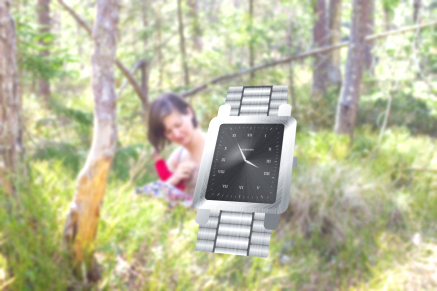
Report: 3:55
